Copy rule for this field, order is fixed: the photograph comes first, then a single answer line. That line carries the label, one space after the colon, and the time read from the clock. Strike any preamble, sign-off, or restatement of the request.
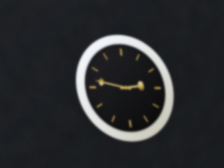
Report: 2:47
